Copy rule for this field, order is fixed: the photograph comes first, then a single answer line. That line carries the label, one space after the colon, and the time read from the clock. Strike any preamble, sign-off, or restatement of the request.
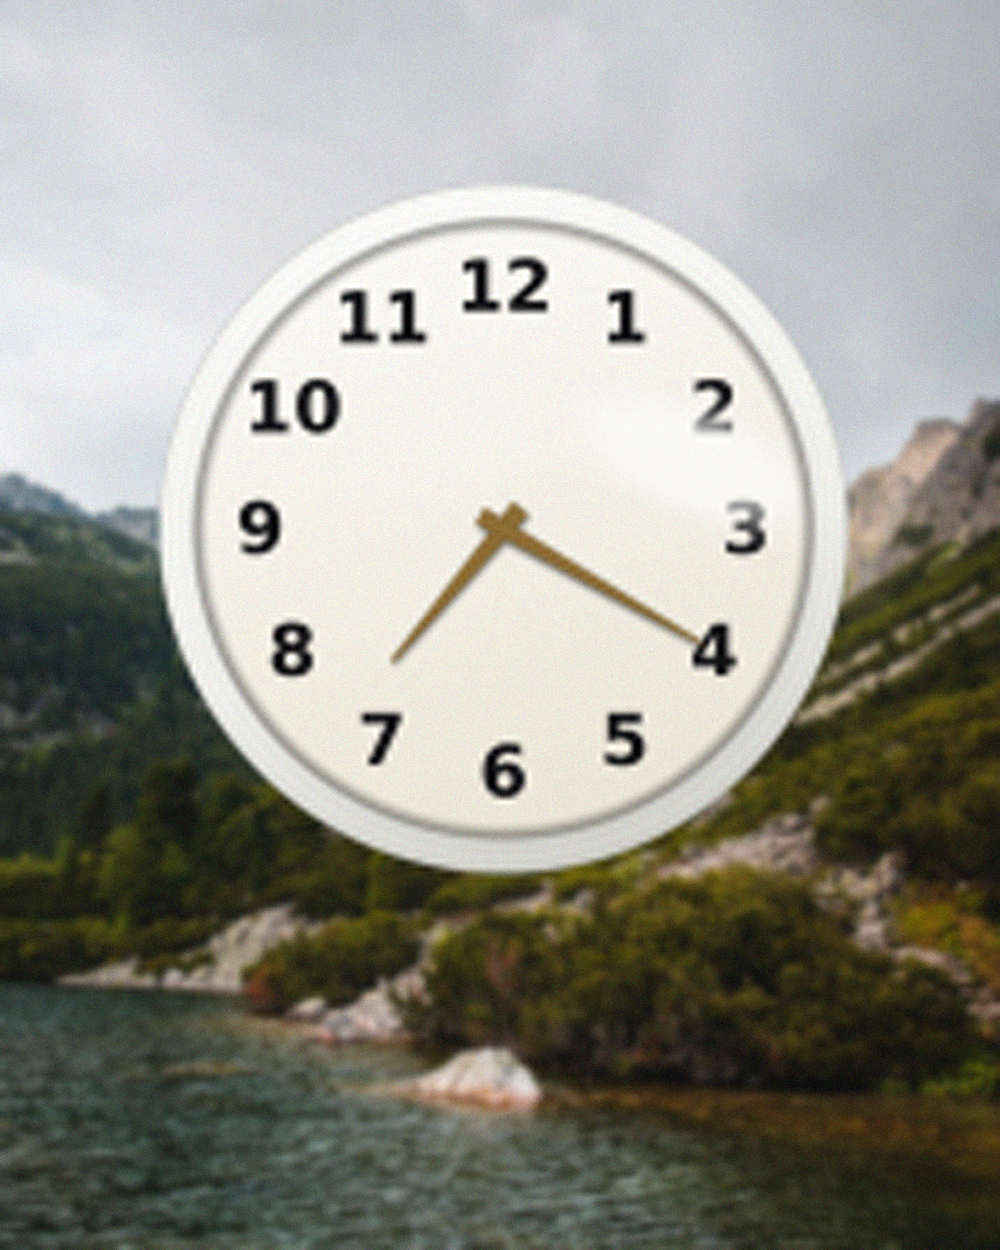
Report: 7:20
